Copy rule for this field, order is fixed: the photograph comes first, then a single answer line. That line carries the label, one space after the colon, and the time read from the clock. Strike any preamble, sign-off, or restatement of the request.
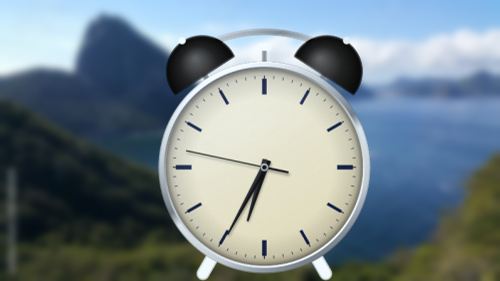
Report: 6:34:47
